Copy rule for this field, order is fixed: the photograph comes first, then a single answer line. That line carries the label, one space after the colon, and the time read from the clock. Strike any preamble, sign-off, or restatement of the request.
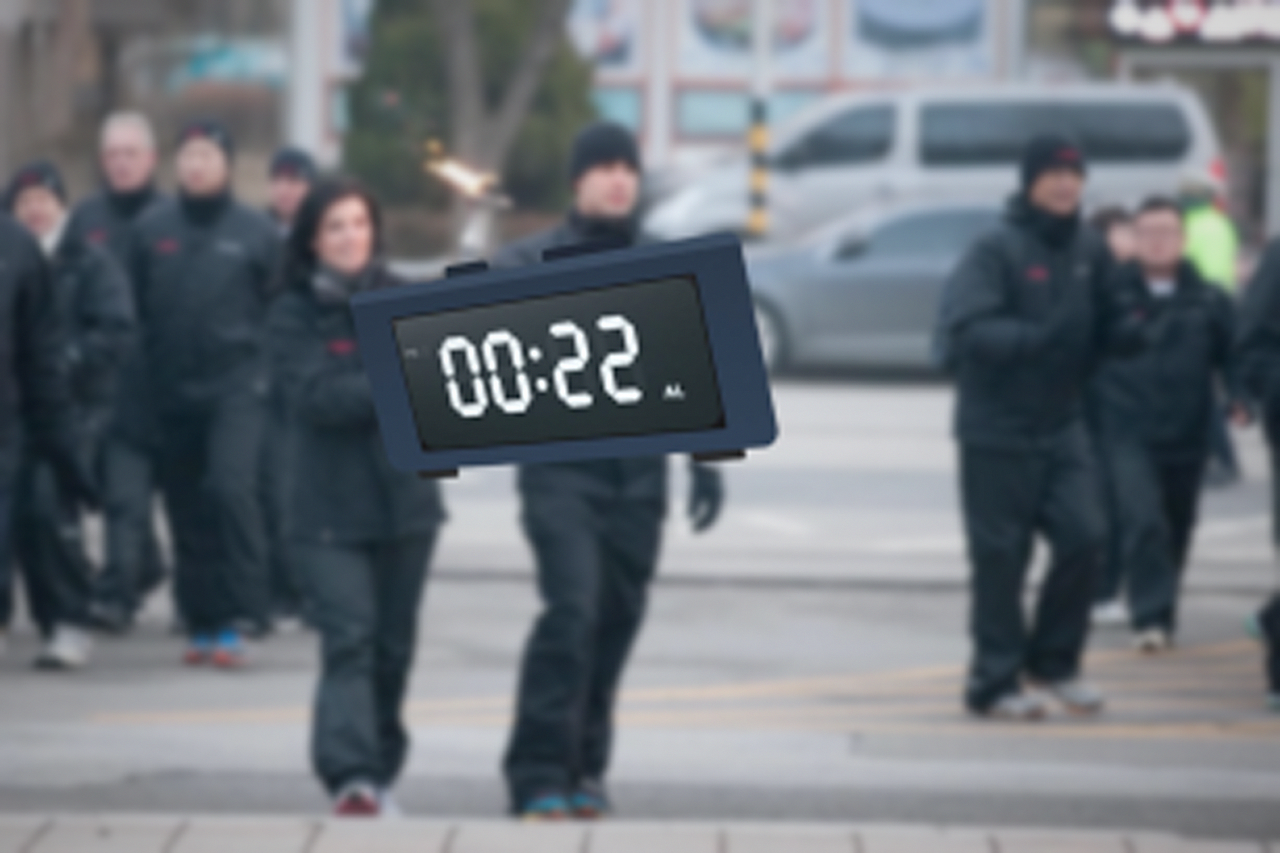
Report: 0:22
